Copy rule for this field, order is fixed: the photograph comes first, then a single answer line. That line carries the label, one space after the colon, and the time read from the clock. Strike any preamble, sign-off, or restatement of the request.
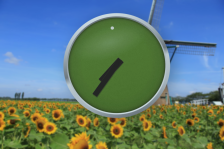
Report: 7:37
